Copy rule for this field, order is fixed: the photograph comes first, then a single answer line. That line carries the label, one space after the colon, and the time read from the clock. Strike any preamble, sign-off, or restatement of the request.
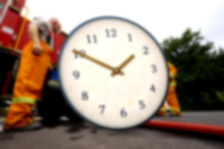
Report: 1:50
